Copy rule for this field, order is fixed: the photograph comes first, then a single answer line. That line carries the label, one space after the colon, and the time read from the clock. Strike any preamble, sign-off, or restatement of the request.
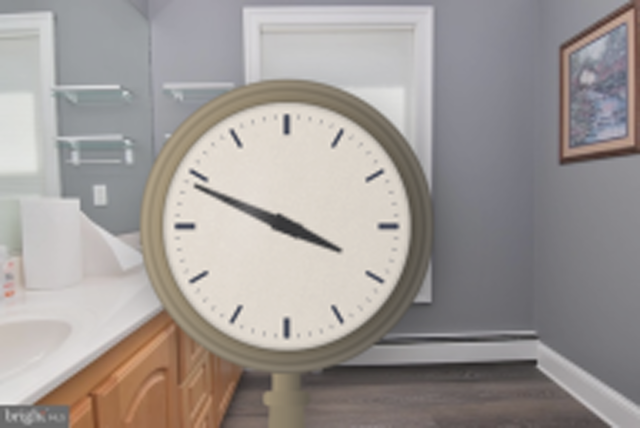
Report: 3:49
